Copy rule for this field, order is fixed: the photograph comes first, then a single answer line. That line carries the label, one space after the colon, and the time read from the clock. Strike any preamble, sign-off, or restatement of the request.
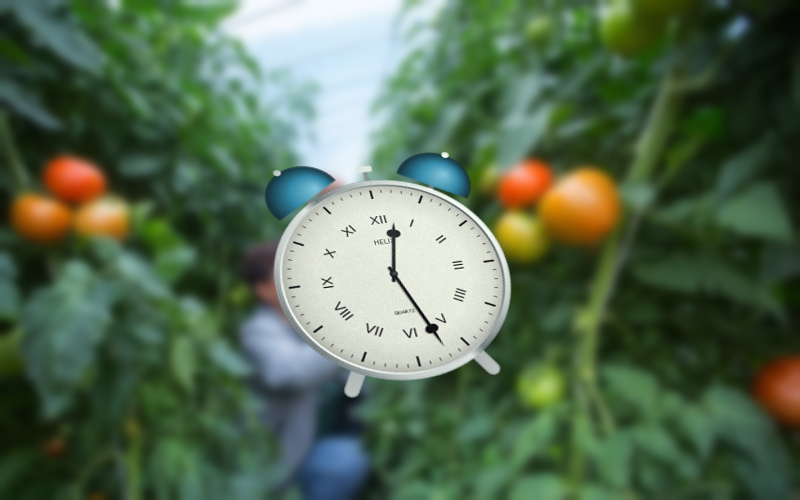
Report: 12:27
